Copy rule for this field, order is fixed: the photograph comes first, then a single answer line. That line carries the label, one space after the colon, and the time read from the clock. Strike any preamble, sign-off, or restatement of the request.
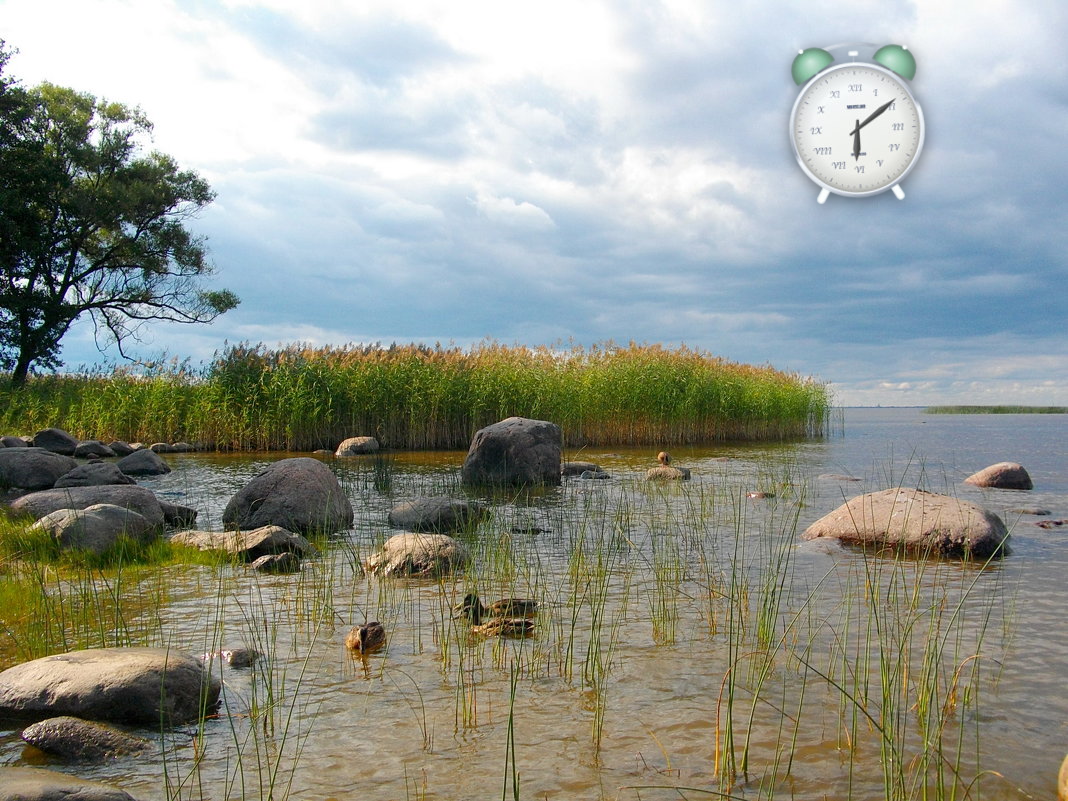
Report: 6:09
